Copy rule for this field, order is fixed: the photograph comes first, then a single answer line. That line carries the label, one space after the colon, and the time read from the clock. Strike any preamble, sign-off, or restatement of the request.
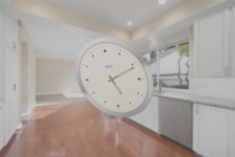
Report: 5:11
